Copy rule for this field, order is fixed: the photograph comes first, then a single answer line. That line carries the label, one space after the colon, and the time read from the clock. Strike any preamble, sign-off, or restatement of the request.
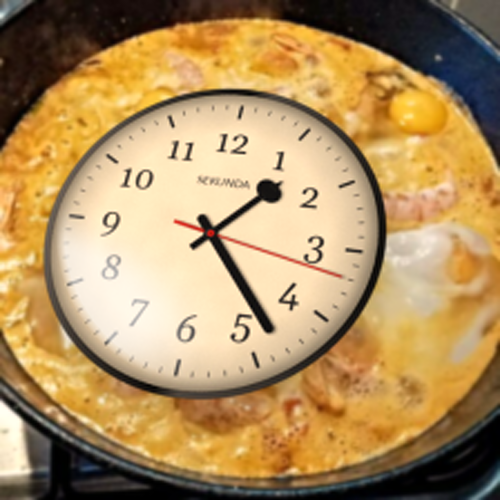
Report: 1:23:17
